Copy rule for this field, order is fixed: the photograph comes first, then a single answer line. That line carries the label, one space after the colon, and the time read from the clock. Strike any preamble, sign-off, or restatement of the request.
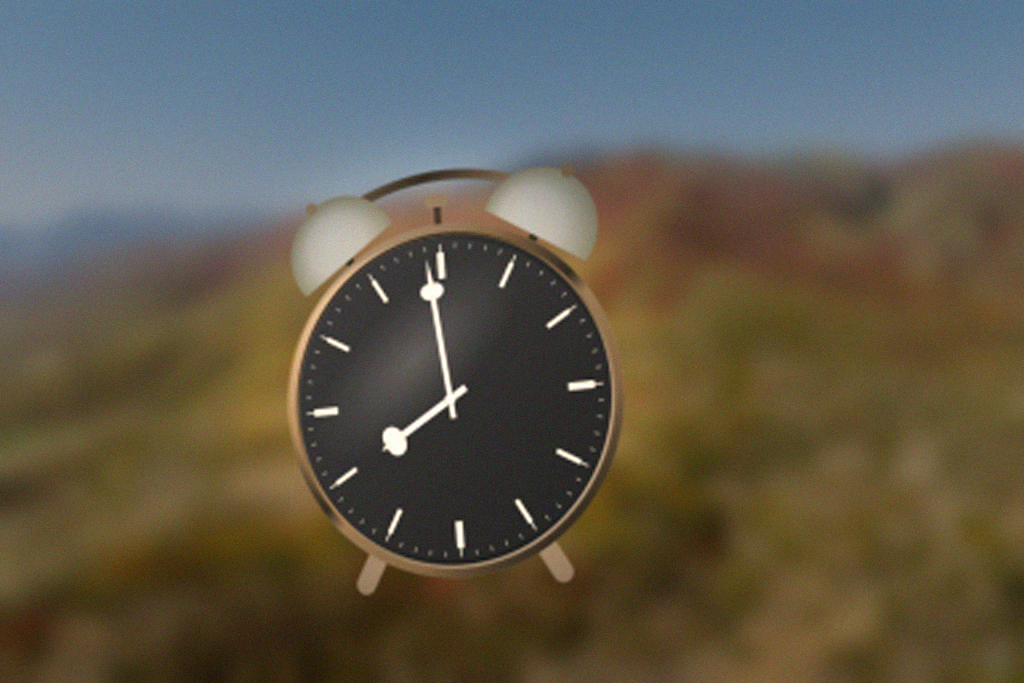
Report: 7:59
